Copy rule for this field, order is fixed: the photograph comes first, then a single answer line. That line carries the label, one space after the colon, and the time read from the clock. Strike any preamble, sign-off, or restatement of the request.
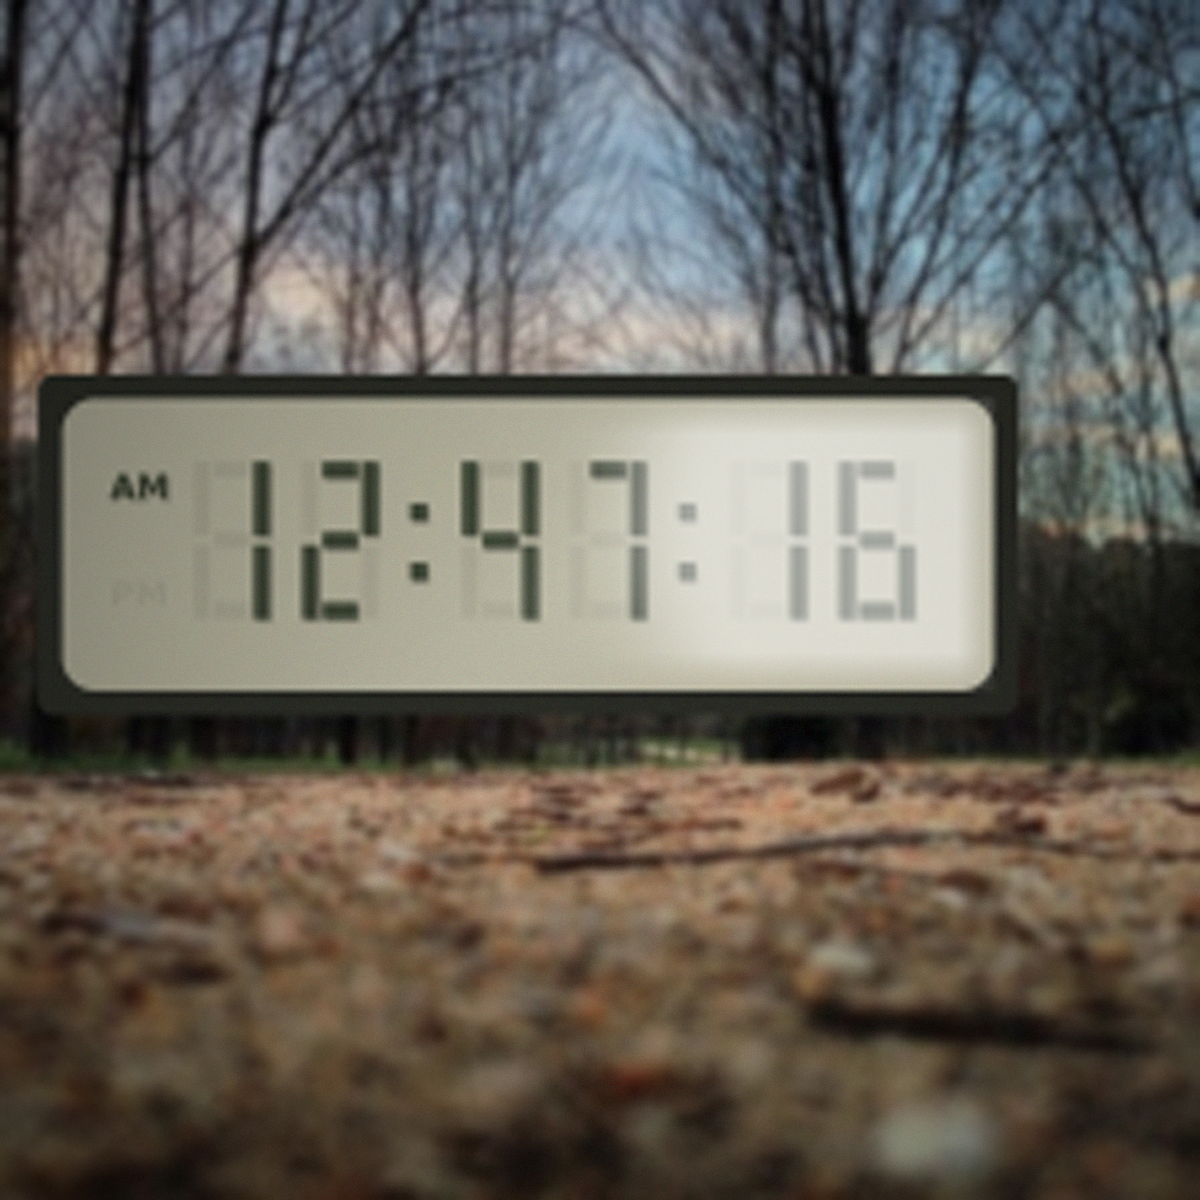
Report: 12:47:16
